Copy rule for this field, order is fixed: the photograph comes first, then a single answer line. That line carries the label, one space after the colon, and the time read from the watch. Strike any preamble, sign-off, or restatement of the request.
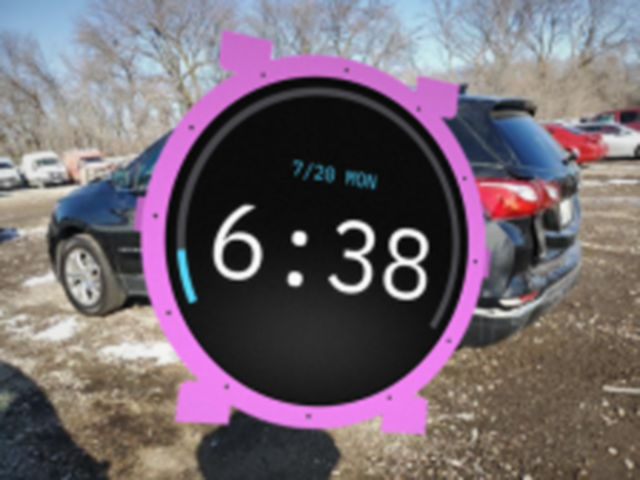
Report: 6:38
